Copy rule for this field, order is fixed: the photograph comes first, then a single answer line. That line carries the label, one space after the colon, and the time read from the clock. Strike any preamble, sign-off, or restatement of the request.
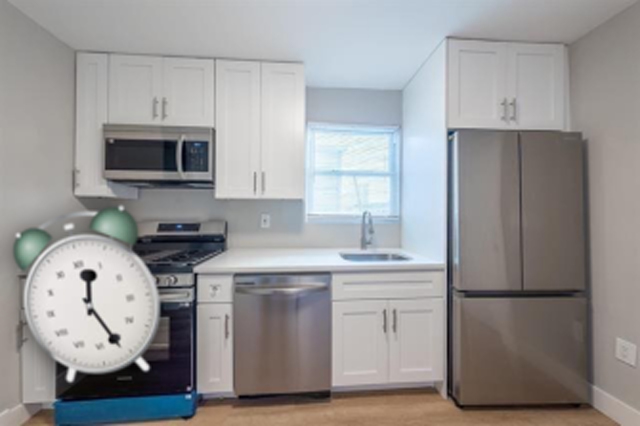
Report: 12:26
